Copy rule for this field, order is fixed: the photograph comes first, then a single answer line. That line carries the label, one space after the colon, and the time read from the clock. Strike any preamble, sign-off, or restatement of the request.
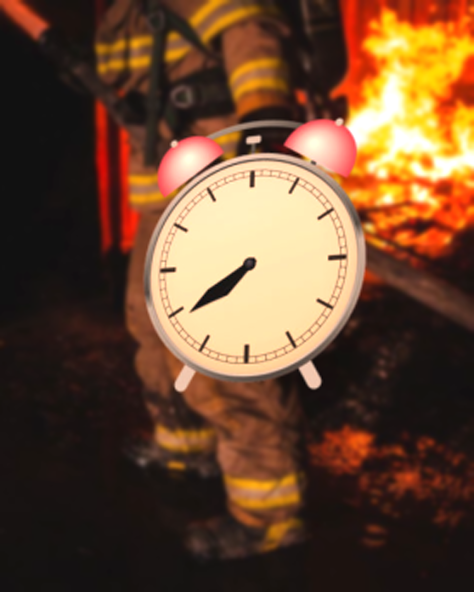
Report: 7:39
